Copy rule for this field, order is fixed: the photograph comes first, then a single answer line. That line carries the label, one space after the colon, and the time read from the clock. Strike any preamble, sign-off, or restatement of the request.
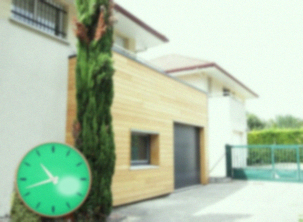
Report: 10:42
